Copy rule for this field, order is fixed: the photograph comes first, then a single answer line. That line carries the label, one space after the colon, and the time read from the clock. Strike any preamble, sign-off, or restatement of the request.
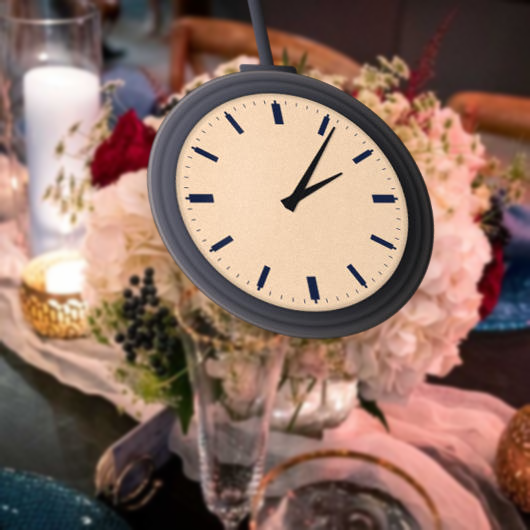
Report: 2:06
